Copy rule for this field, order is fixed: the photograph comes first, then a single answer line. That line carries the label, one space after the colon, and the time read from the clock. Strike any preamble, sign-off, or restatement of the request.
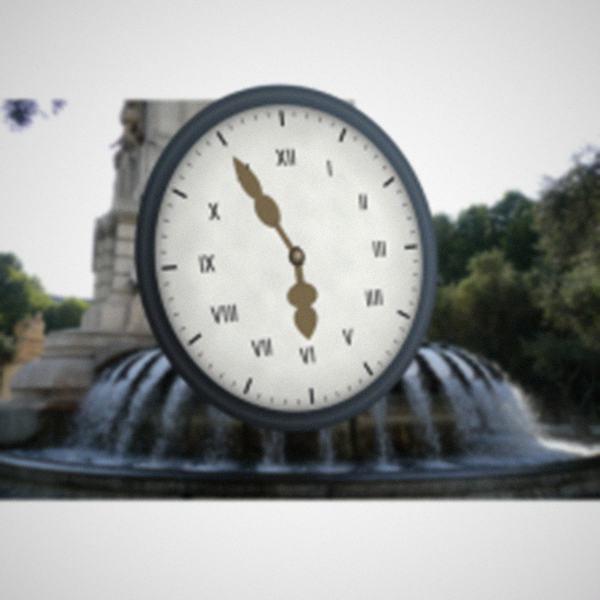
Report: 5:55
